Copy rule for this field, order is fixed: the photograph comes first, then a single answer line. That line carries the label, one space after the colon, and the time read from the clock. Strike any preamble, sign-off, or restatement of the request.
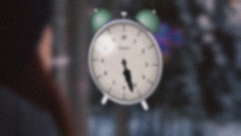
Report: 5:27
